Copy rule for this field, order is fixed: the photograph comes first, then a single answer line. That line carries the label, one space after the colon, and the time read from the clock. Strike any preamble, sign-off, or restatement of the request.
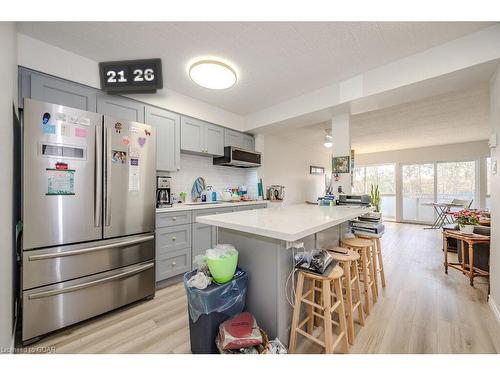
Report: 21:26
